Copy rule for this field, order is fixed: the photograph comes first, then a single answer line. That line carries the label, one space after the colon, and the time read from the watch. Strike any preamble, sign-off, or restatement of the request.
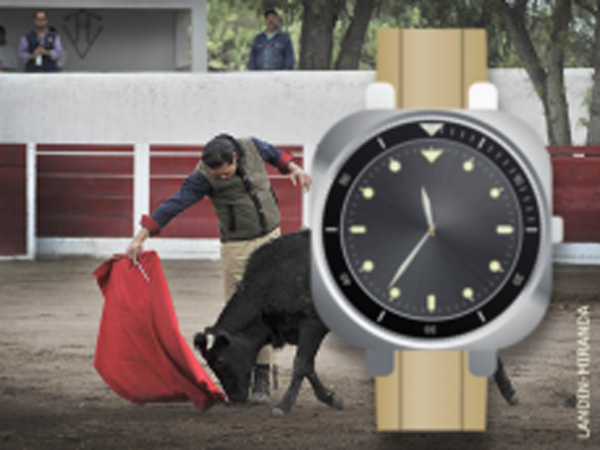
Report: 11:36
